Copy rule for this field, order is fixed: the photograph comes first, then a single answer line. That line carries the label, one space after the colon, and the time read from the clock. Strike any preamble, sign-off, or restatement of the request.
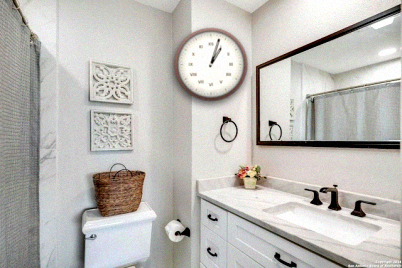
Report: 1:03
